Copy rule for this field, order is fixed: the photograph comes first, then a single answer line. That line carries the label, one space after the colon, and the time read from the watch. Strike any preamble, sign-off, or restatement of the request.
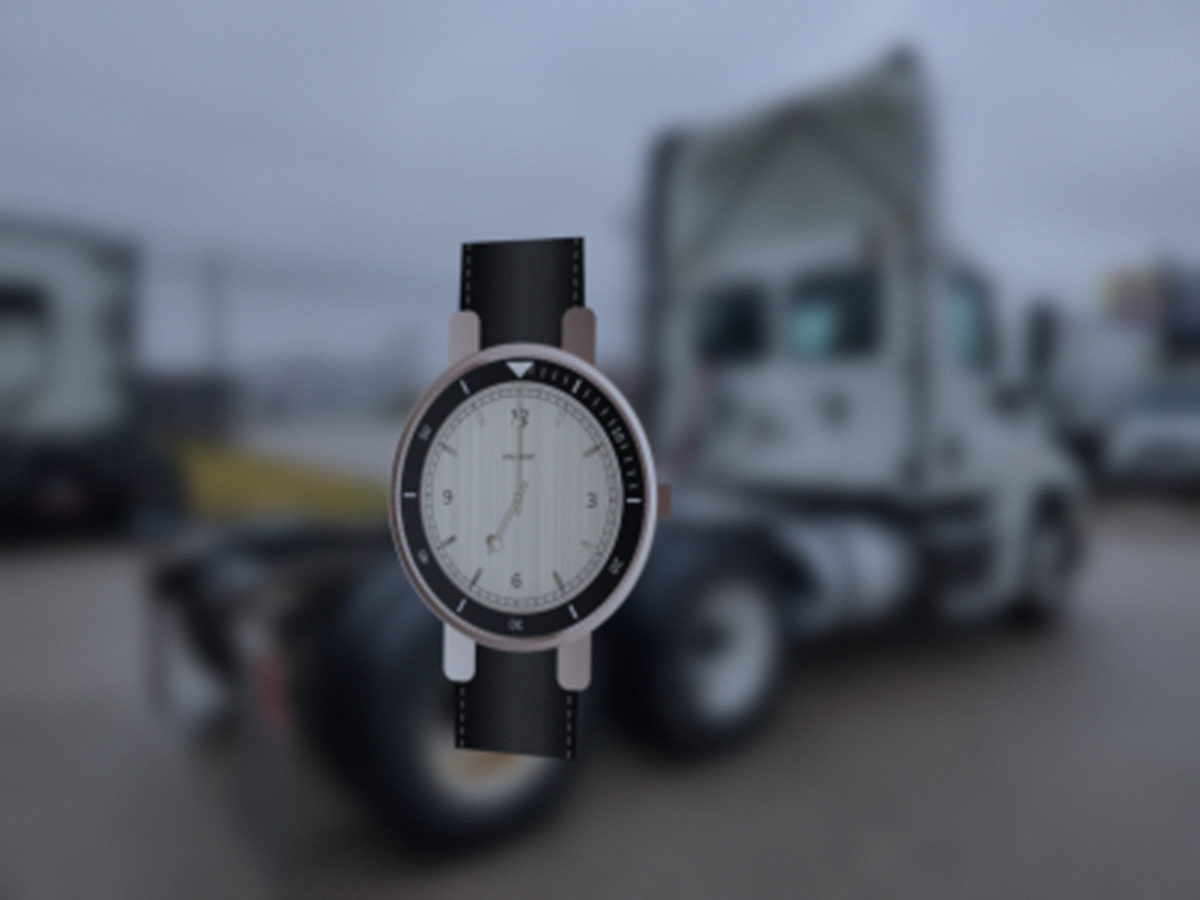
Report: 7:00
